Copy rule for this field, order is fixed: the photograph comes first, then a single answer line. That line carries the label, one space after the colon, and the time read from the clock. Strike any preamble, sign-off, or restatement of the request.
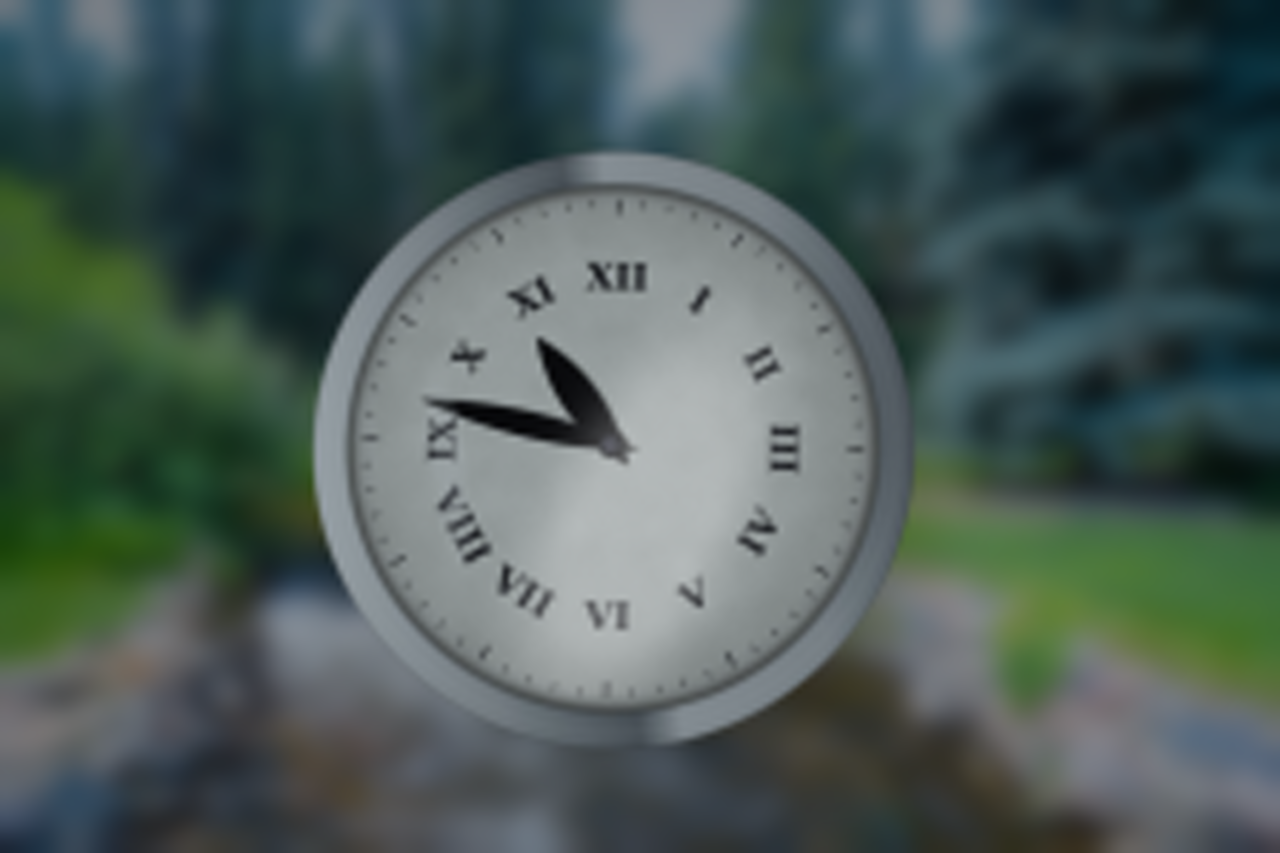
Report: 10:47
